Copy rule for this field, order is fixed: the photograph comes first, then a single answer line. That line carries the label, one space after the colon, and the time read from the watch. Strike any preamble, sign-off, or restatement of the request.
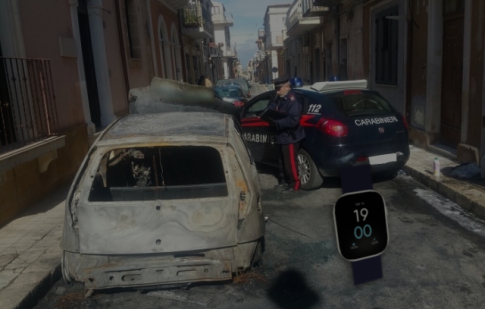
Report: 19:00
